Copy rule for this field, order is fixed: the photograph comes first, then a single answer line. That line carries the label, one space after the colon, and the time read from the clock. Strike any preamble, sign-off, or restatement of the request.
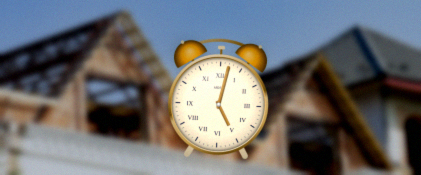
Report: 5:02
